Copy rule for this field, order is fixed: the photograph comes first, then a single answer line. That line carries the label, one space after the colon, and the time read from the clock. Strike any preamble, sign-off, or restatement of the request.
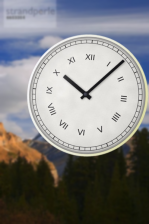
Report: 10:07
